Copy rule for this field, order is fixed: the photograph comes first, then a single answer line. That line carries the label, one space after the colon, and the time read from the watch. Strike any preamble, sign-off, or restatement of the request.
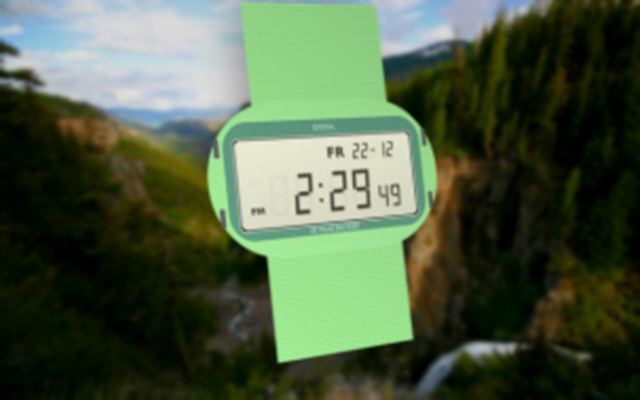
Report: 2:29:49
